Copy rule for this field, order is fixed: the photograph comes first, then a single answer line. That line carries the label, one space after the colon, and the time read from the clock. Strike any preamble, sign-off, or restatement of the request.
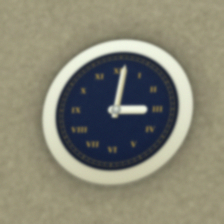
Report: 3:01
